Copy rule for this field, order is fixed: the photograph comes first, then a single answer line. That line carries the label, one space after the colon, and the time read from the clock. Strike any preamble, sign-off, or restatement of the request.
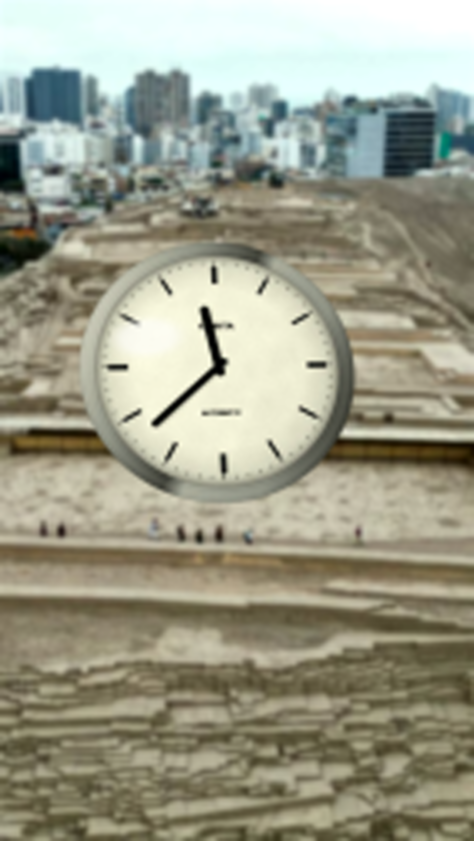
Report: 11:38
